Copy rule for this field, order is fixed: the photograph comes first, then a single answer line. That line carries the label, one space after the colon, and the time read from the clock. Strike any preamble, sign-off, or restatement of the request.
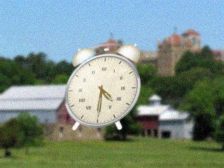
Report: 4:30
